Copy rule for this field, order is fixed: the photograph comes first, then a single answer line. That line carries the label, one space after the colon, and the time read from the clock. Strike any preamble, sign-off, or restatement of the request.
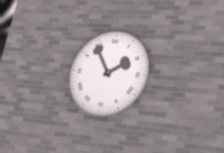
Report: 1:54
